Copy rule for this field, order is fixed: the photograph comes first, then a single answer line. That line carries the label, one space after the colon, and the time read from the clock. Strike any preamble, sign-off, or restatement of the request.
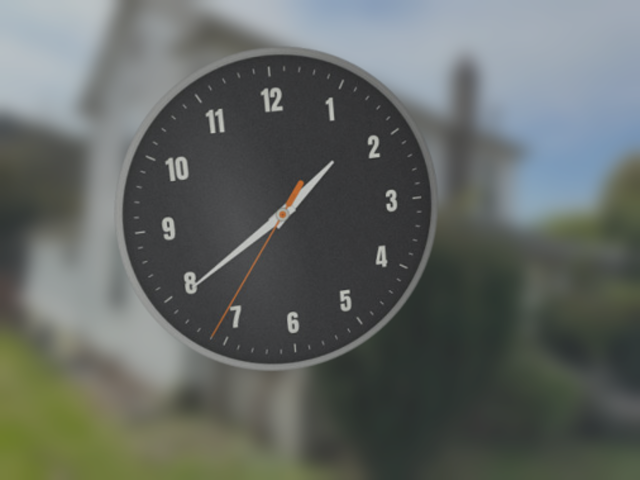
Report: 1:39:36
